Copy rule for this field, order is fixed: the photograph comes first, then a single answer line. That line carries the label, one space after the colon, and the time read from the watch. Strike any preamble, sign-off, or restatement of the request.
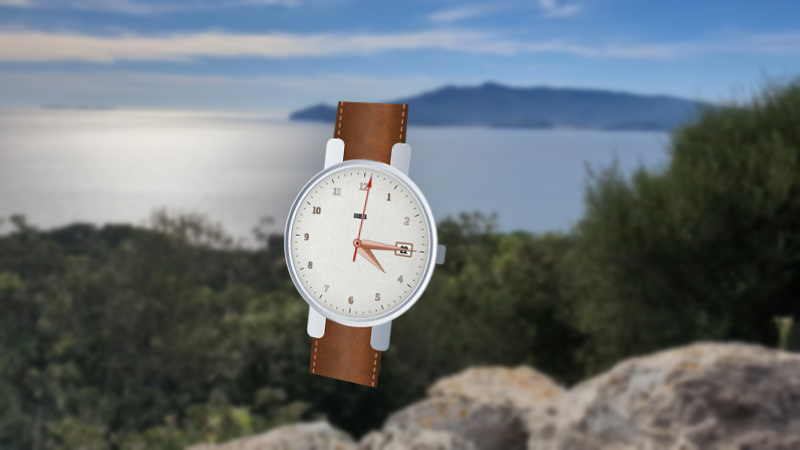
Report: 4:15:01
